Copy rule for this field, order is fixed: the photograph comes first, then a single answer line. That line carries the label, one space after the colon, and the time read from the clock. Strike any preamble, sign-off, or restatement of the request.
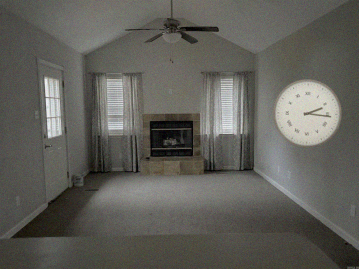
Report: 2:16
